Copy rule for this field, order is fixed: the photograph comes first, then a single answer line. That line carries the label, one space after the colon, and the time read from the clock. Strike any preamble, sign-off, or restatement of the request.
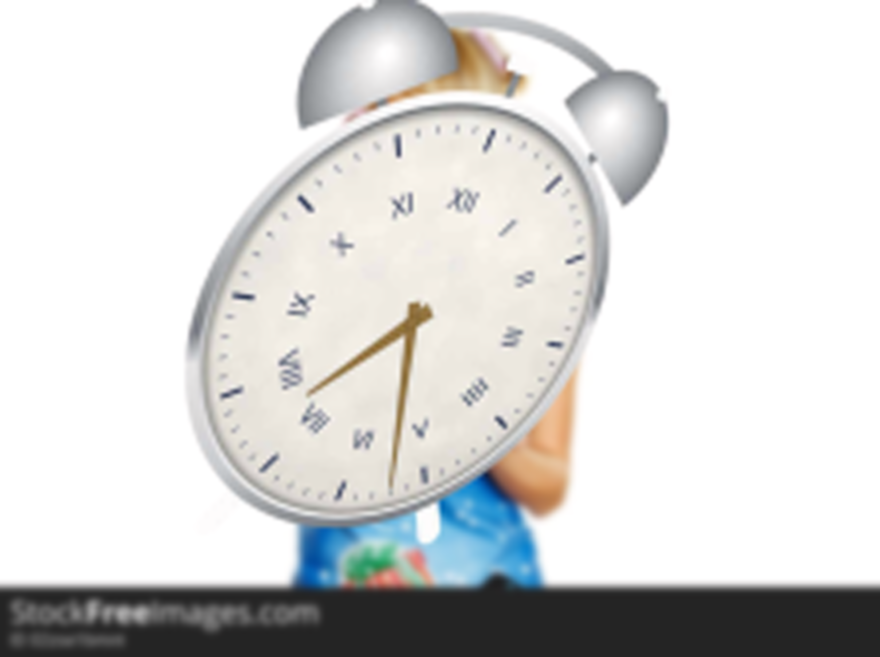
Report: 7:27
